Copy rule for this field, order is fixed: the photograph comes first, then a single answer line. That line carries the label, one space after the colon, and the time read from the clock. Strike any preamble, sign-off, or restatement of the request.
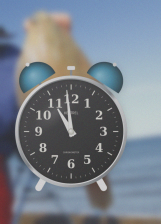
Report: 10:59
